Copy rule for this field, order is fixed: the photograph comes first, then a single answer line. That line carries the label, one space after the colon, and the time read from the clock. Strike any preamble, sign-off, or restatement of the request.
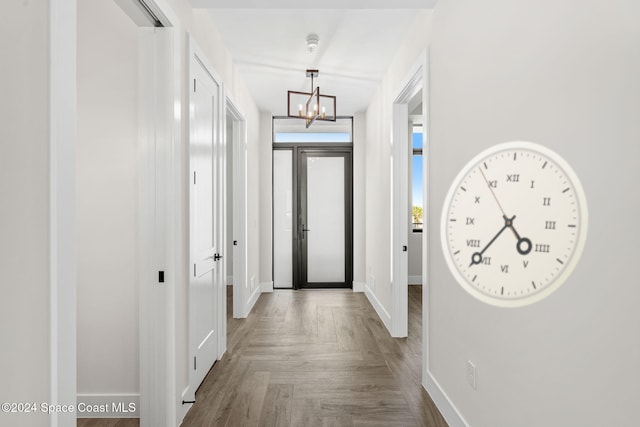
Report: 4:36:54
